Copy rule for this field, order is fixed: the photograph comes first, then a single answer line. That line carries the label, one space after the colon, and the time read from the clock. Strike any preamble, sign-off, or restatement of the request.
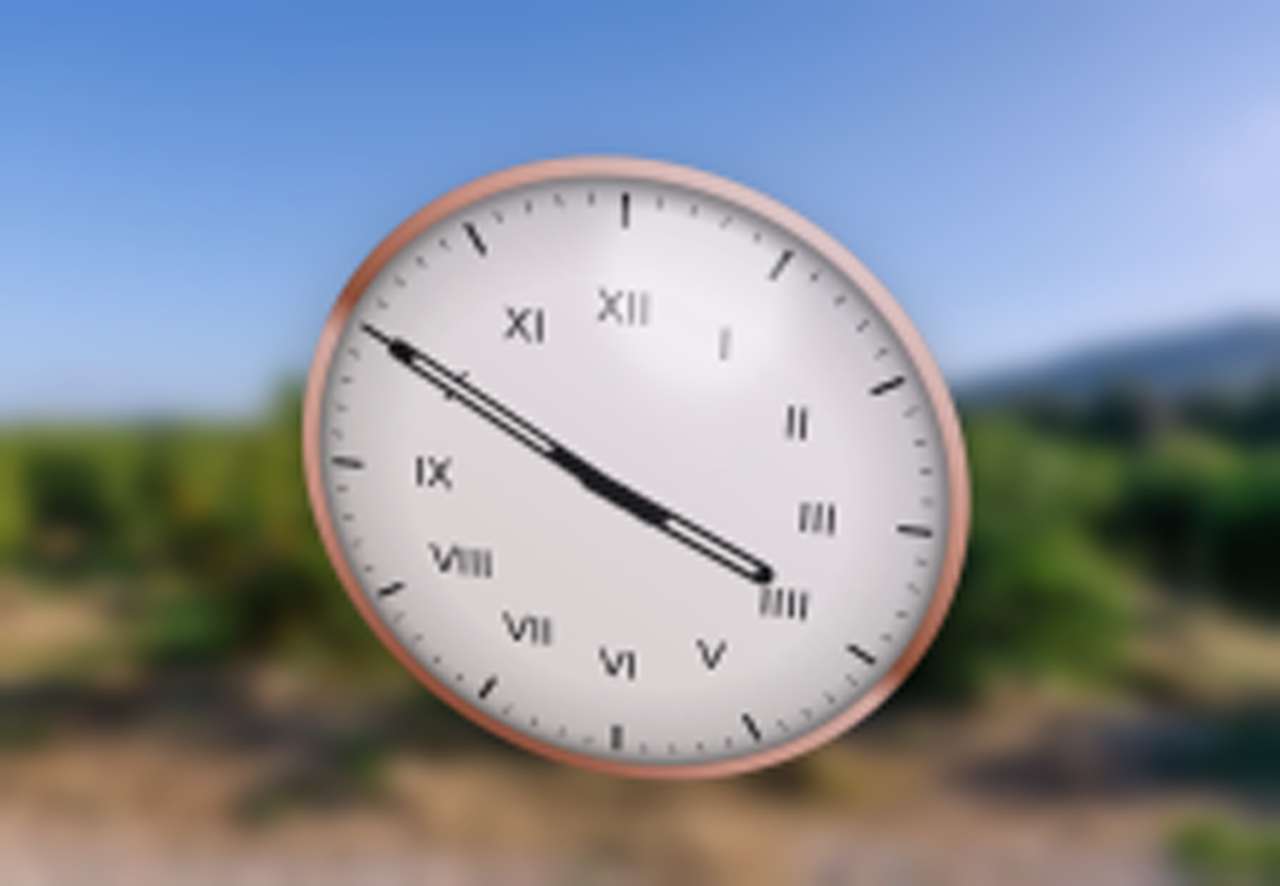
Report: 3:50
